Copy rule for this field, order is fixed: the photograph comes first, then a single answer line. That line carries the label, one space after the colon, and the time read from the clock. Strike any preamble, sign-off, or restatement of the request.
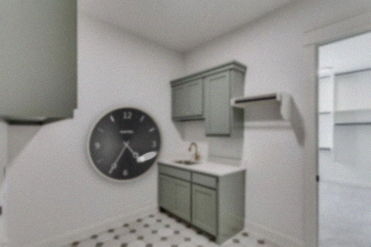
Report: 4:35
